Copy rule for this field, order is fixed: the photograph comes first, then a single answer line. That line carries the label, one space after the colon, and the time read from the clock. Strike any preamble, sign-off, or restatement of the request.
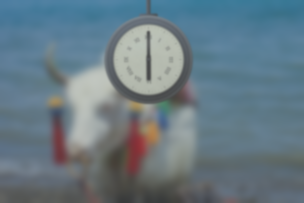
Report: 6:00
